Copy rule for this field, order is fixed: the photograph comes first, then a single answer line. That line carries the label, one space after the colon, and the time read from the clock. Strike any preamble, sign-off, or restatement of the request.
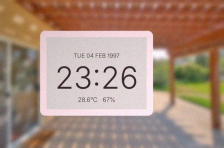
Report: 23:26
